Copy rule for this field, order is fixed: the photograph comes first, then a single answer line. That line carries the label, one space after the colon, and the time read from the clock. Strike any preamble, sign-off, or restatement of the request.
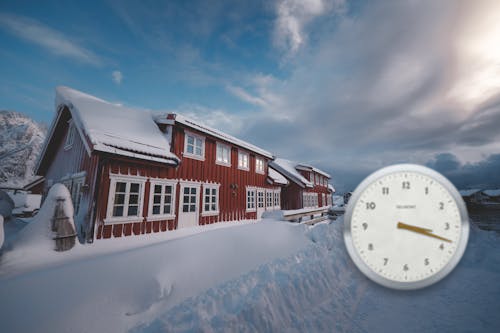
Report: 3:18
